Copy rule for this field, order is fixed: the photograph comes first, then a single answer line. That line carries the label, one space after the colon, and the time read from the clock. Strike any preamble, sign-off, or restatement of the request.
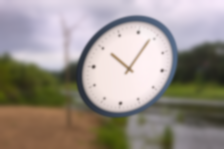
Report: 10:04
